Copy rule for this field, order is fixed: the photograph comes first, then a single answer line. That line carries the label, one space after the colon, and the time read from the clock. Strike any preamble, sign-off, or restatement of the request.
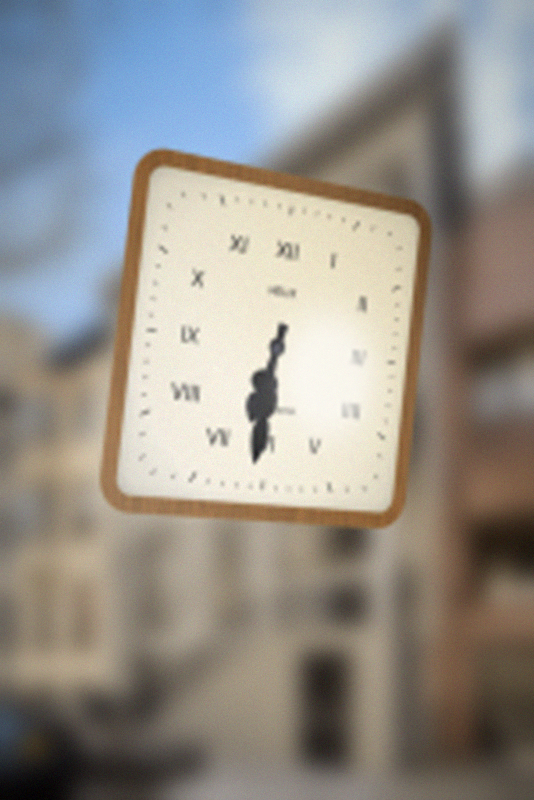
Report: 6:31
